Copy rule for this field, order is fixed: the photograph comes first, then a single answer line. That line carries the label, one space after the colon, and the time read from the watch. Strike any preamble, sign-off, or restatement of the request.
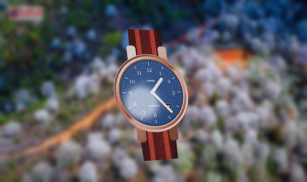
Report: 1:23
